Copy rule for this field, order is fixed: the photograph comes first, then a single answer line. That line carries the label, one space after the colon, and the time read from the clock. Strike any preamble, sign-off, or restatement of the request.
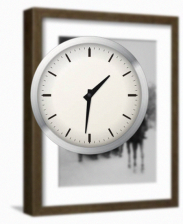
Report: 1:31
